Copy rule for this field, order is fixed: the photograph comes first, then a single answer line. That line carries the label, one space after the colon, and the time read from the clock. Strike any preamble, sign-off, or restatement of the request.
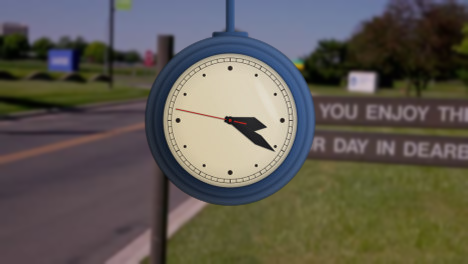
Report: 3:20:47
